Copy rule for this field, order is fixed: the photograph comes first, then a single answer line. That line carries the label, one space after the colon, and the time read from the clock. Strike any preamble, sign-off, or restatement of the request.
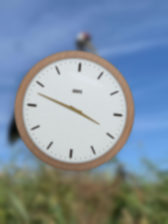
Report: 3:48
